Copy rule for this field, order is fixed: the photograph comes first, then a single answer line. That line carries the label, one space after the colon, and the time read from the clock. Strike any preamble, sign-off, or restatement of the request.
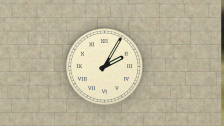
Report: 2:05
